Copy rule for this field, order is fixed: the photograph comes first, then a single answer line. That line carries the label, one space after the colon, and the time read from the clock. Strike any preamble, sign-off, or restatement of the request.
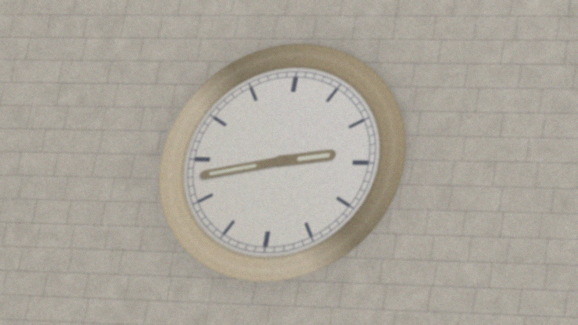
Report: 2:43
